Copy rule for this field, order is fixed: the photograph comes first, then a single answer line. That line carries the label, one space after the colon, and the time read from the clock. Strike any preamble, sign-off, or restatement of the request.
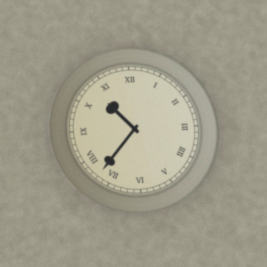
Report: 10:37
